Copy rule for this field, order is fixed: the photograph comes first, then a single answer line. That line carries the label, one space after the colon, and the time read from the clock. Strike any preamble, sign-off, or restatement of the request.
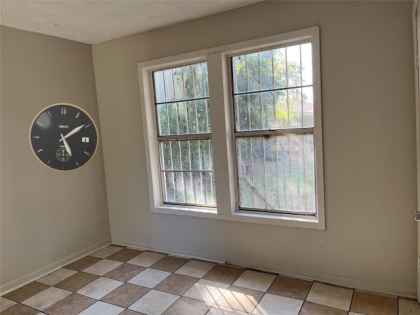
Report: 5:09
